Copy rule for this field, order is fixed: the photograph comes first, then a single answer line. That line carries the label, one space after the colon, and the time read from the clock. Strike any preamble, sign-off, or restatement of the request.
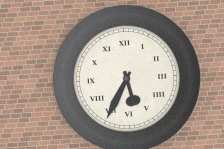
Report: 5:35
